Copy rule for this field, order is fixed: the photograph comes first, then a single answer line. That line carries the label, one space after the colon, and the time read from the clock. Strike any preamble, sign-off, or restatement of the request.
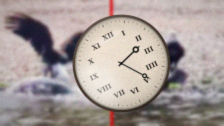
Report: 2:24
